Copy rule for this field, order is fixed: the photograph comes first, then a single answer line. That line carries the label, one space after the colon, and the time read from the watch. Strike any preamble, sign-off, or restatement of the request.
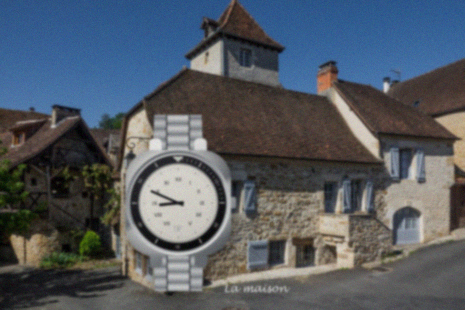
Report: 8:49
